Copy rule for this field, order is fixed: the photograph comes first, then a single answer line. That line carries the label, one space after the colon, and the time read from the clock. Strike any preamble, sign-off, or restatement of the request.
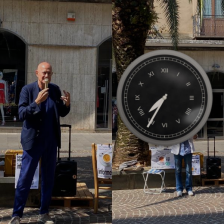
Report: 7:35
